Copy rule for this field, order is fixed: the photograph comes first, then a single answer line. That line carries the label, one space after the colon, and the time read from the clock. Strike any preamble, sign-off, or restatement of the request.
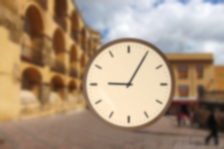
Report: 9:05
